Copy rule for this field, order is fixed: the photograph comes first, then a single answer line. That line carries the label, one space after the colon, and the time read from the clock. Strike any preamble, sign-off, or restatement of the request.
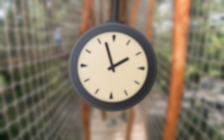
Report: 1:57
